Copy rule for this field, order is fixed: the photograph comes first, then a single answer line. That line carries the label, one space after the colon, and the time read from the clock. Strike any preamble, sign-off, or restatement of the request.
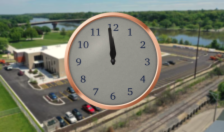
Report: 11:59
